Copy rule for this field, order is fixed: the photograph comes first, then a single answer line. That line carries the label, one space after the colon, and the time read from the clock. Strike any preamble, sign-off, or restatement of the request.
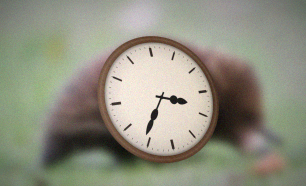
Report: 3:36
